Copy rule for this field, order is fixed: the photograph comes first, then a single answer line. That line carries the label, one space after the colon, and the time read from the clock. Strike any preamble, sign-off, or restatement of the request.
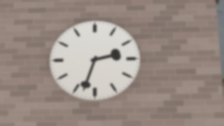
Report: 2:33
